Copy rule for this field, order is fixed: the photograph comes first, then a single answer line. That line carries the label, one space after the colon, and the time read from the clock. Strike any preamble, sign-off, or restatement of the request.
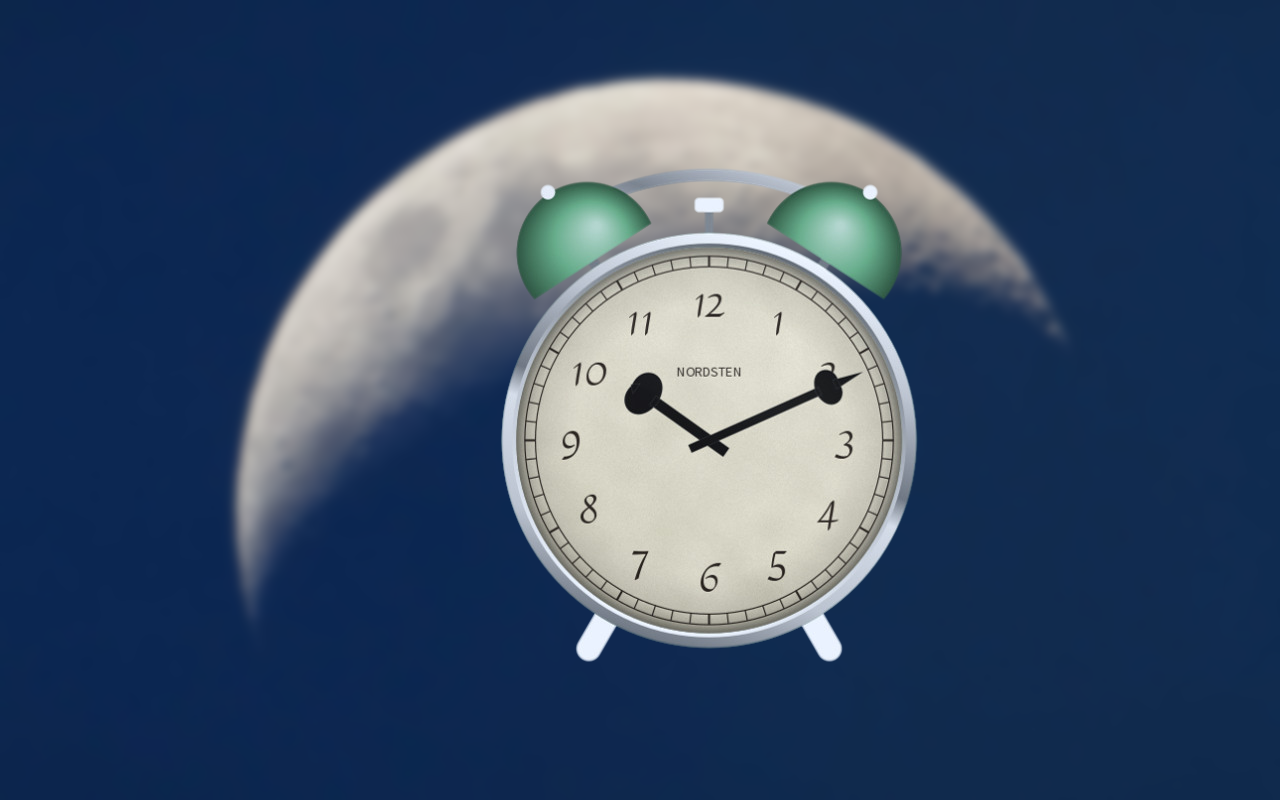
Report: 10:11
